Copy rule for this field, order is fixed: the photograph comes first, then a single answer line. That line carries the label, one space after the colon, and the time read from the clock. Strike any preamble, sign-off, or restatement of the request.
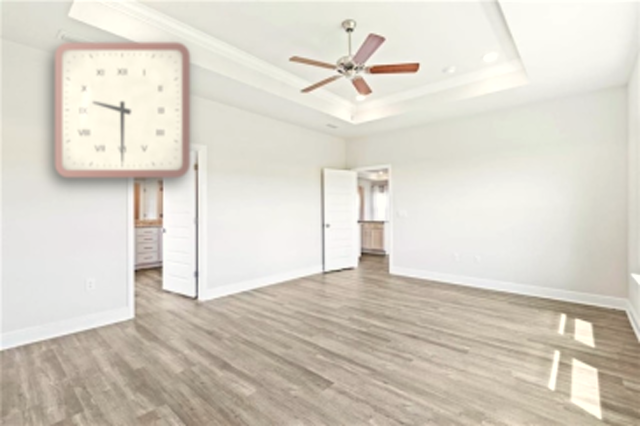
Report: 9:30
